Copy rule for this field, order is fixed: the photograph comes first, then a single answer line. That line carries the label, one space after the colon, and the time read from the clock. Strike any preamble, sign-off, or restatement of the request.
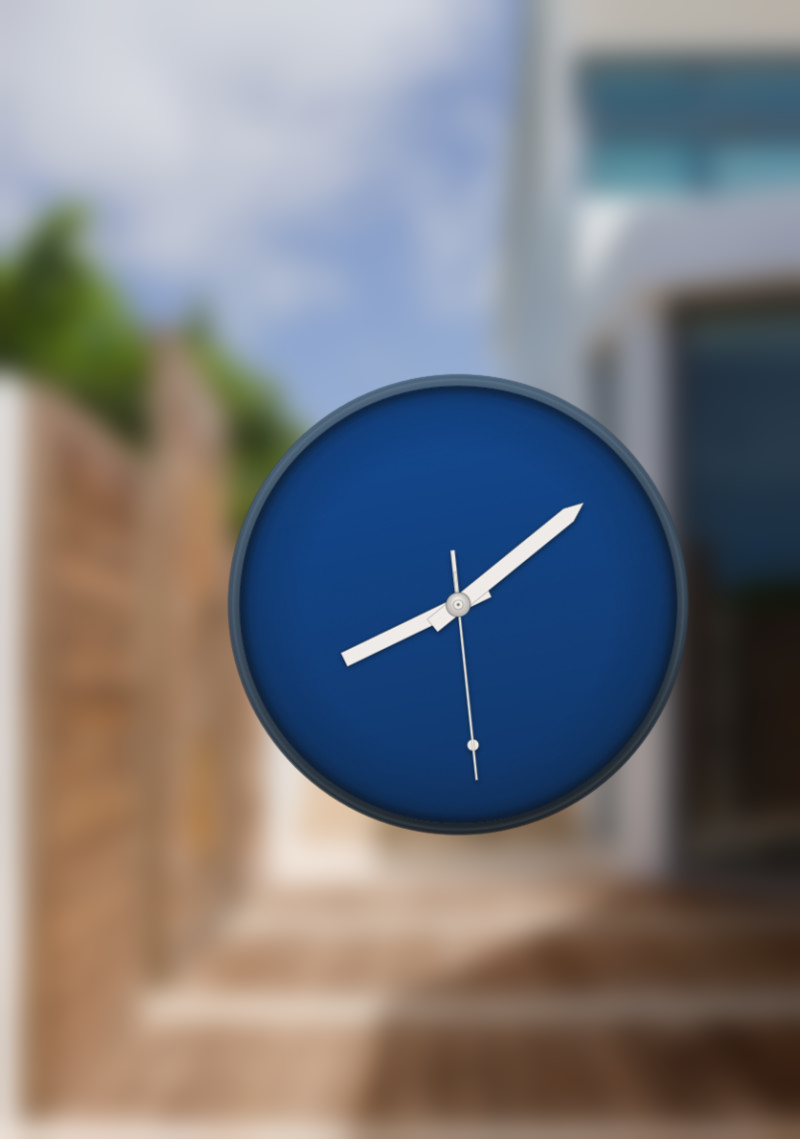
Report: 8:08:29
